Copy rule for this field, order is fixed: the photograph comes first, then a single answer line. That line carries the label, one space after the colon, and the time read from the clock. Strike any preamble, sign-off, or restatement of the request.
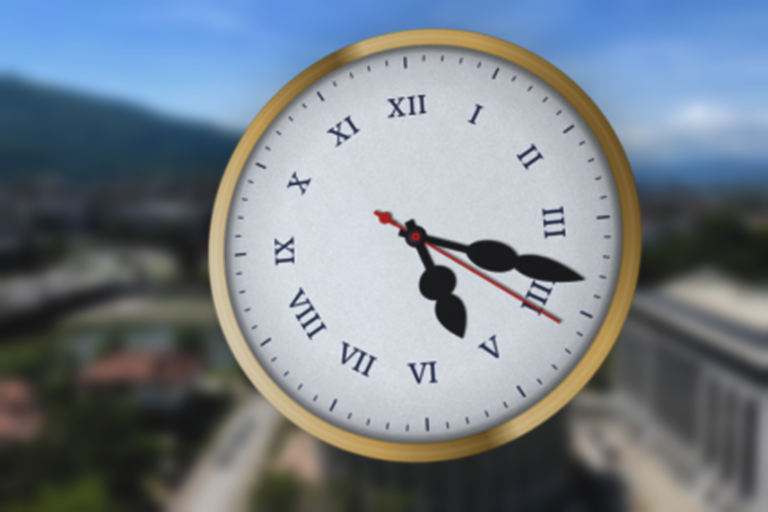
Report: 5:18:21
